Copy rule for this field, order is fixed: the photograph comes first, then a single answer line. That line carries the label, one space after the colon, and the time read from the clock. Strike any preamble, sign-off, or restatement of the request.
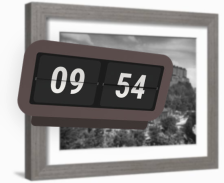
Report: 9:54
